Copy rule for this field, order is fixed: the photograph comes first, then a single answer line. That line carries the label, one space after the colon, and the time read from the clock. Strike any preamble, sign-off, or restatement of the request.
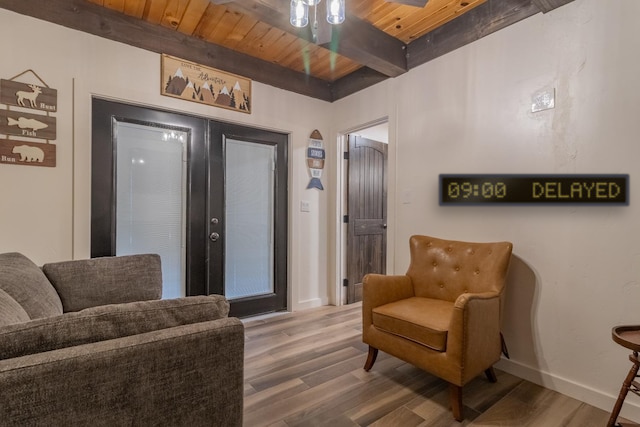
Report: 9:00
